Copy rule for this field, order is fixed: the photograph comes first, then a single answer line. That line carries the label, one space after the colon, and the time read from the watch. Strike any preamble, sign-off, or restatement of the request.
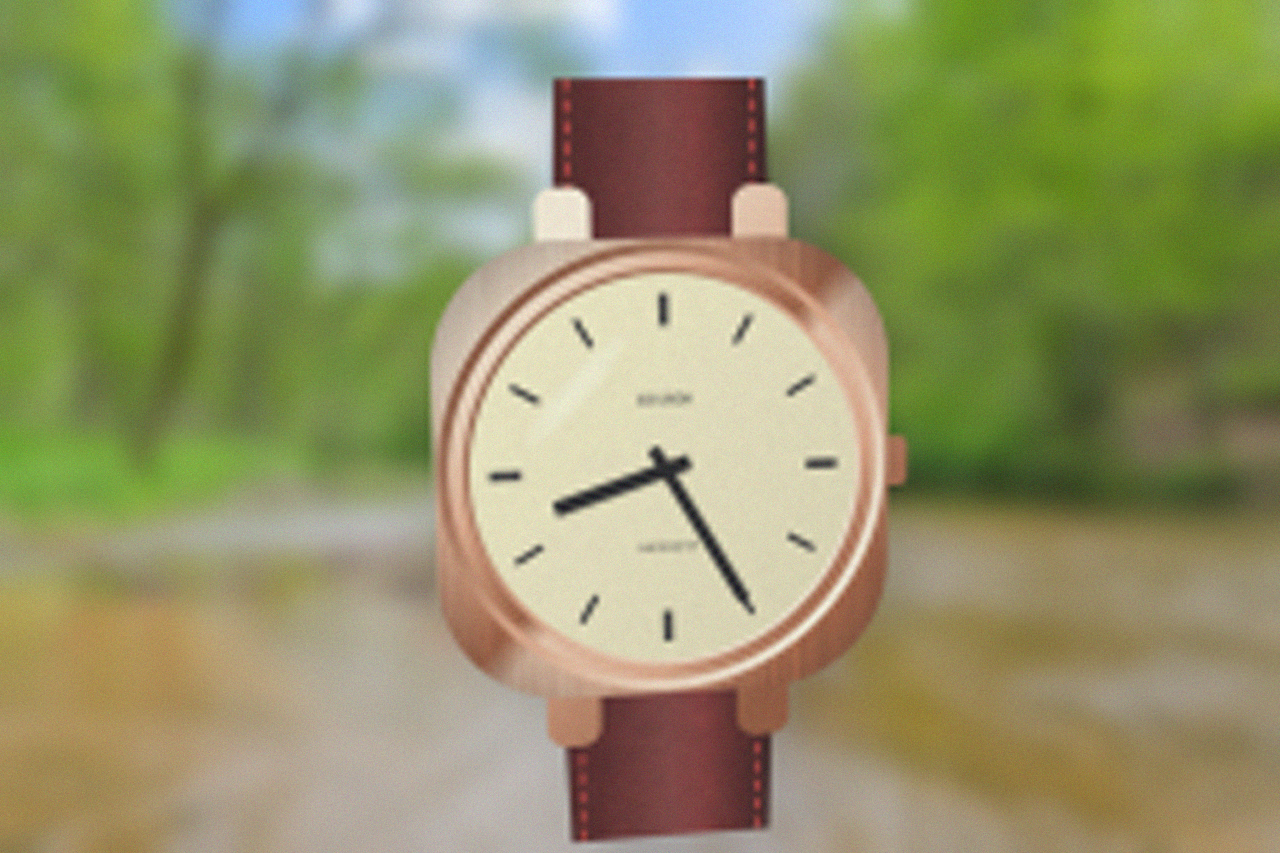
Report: 8:25
